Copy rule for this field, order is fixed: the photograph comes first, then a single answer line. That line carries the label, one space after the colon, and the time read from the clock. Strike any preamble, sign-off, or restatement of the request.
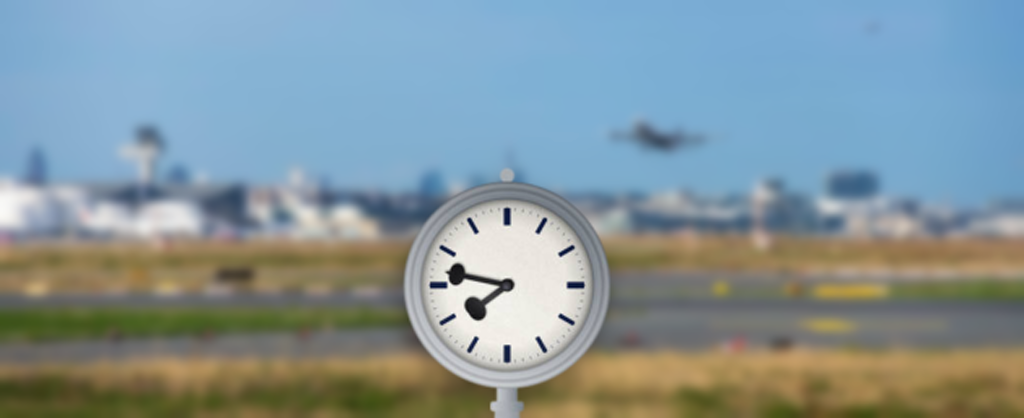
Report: 7:47
